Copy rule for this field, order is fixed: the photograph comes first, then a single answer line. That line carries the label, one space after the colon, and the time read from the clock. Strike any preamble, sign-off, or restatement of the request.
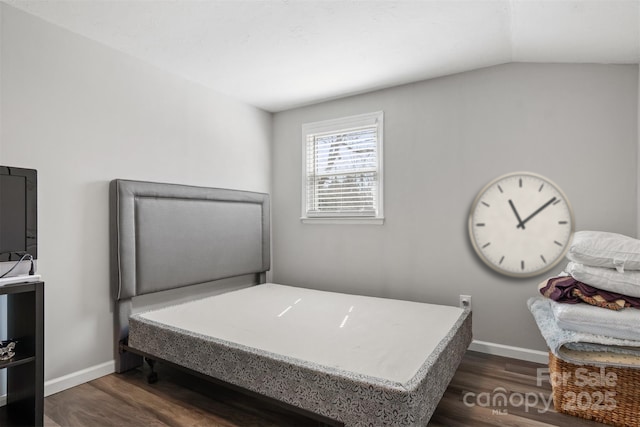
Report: 11:09
